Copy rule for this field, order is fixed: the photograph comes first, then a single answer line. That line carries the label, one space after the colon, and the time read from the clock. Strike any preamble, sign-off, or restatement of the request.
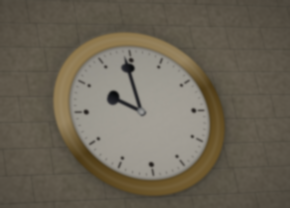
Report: 9:59
